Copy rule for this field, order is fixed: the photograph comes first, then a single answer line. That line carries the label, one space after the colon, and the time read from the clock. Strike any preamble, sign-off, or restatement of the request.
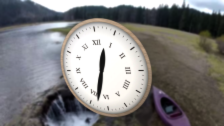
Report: 12:33
